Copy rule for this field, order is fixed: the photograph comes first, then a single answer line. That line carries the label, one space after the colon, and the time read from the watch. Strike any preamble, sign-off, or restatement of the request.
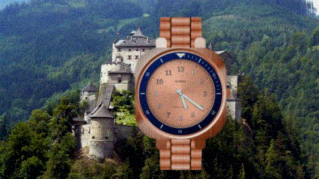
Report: 5:21
